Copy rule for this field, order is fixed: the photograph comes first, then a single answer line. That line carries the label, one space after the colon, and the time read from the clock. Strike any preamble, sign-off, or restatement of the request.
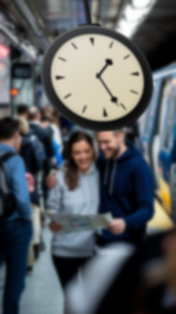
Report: 1:26
